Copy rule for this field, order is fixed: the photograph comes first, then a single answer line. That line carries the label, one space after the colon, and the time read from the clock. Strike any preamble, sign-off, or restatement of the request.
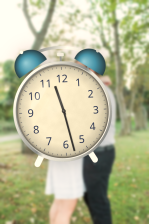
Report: 11:28
